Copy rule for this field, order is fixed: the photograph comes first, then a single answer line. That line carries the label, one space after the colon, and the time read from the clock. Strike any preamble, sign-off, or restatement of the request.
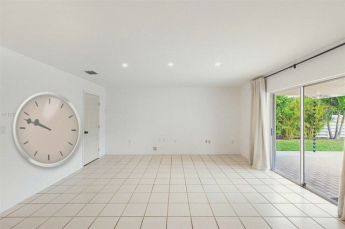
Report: 9:48
